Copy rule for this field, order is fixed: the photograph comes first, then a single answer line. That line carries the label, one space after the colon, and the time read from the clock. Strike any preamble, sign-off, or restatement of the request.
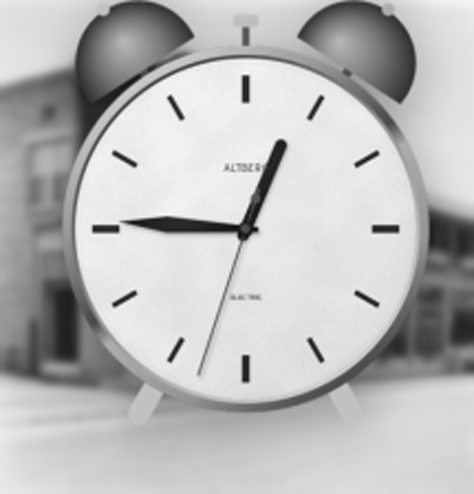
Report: 12:45:33
